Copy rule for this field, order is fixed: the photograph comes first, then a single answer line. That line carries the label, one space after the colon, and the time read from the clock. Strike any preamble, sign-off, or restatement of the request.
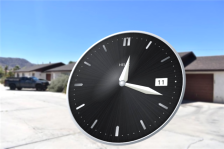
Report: 12:18
